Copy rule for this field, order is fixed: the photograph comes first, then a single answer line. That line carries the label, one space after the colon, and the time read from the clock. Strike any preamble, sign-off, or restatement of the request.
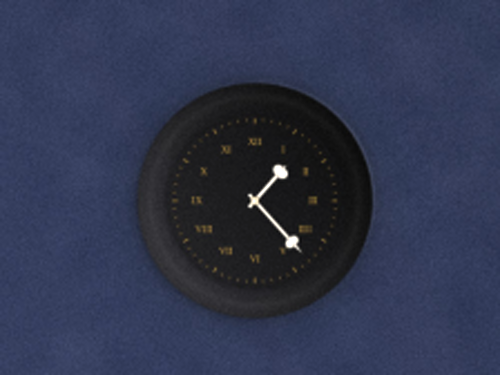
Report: 1:23
